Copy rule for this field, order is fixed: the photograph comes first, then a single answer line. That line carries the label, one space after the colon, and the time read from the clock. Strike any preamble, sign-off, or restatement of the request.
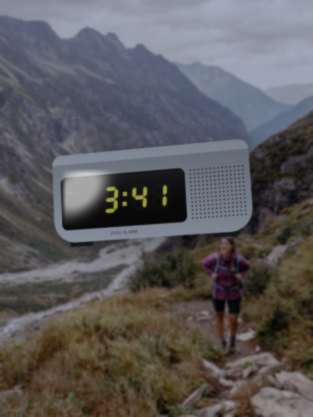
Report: 3:41
